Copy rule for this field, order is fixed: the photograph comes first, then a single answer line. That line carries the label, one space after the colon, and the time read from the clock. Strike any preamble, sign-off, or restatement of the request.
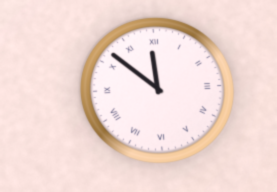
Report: 11:52
